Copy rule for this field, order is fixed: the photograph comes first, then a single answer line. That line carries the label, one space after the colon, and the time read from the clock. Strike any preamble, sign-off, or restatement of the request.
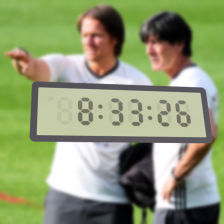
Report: 8:33:26
